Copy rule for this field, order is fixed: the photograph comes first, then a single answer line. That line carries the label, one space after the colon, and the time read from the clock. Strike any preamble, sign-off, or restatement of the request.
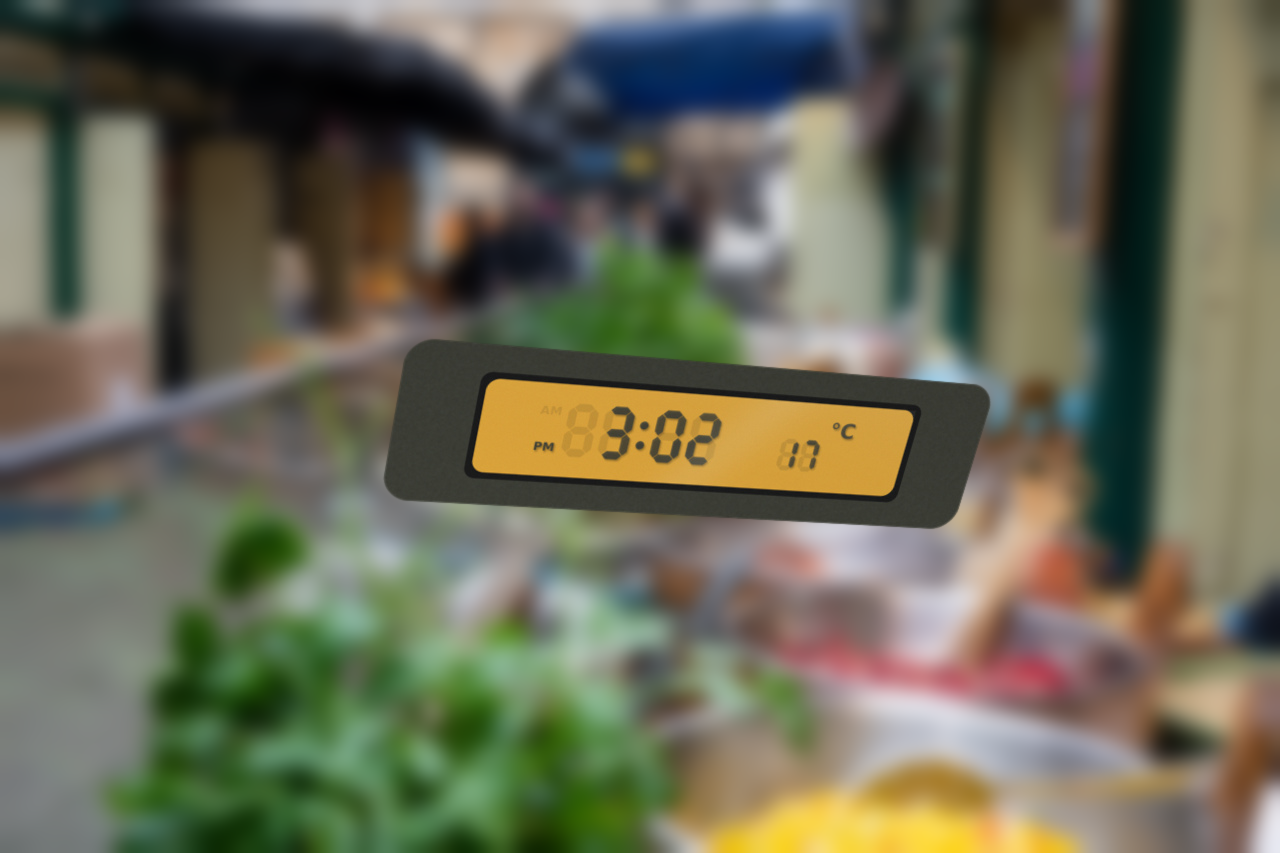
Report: 3:02
